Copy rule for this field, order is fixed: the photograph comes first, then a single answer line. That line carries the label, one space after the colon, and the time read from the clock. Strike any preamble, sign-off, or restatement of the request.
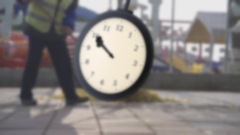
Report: 9:50
